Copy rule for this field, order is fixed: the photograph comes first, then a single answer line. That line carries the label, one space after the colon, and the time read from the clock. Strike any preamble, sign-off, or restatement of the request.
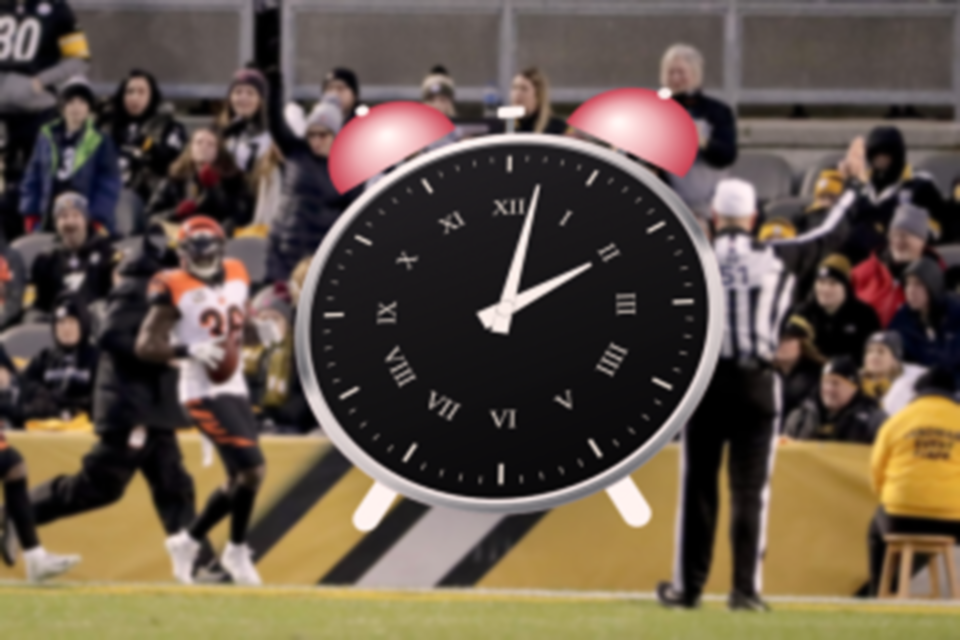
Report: 2:02
